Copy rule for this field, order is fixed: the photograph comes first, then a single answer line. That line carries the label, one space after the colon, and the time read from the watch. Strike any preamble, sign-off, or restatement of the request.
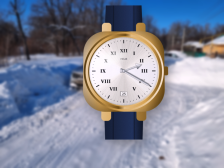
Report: 2:20
